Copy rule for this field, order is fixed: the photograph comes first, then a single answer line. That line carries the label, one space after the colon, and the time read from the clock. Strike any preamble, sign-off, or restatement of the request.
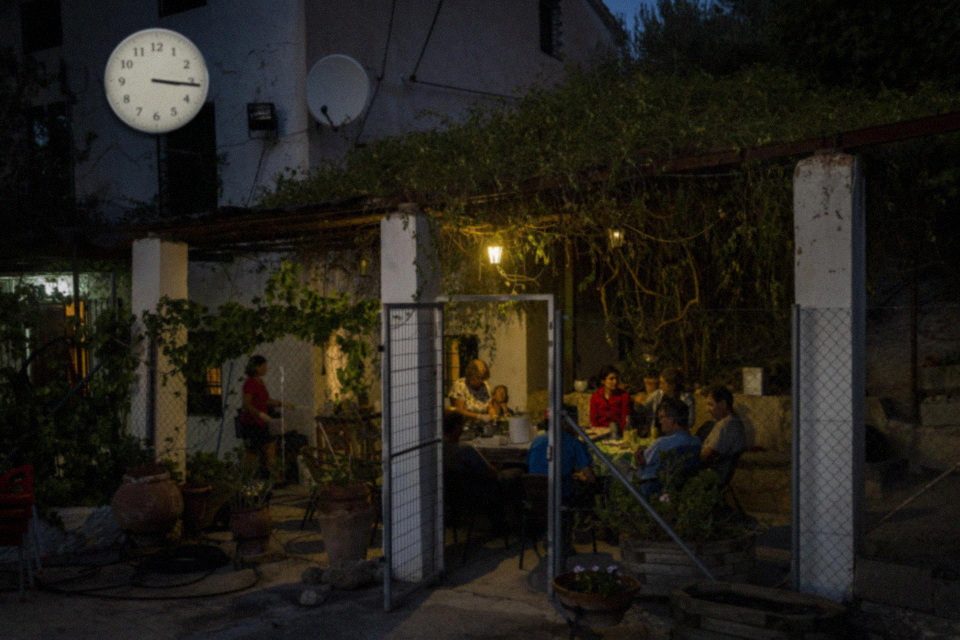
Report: 3:16
